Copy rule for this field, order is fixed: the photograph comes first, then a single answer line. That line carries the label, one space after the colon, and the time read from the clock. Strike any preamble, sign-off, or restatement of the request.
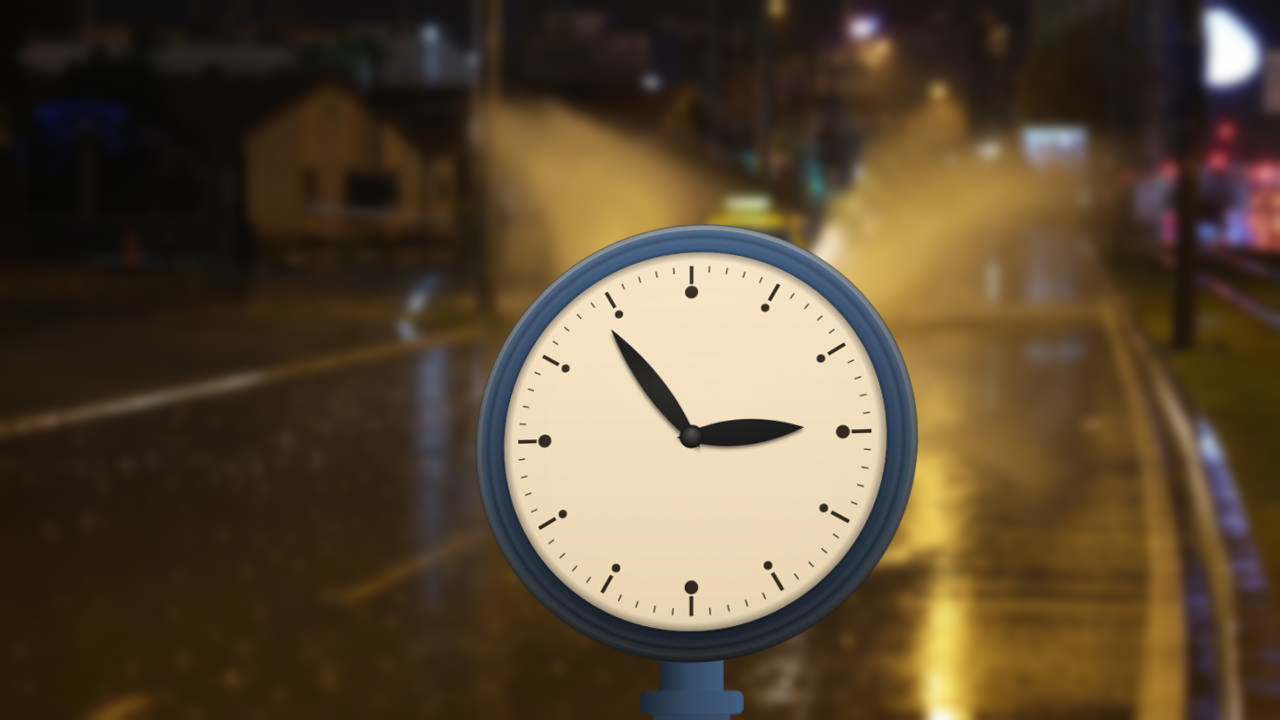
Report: 2:54
